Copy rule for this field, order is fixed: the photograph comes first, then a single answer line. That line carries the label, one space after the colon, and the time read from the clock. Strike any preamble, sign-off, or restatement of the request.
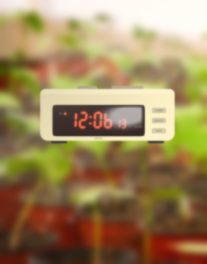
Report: 12:06:13
